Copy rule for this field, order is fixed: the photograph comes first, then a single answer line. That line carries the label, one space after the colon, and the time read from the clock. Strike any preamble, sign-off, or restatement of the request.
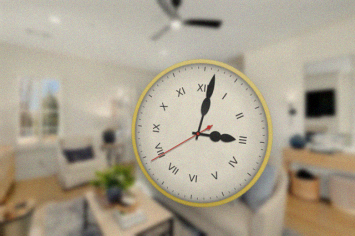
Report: 3:01:39
